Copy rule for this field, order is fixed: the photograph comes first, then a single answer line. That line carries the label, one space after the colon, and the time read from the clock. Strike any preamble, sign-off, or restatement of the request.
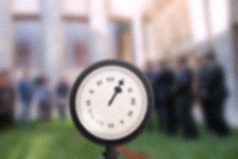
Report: 1:05
